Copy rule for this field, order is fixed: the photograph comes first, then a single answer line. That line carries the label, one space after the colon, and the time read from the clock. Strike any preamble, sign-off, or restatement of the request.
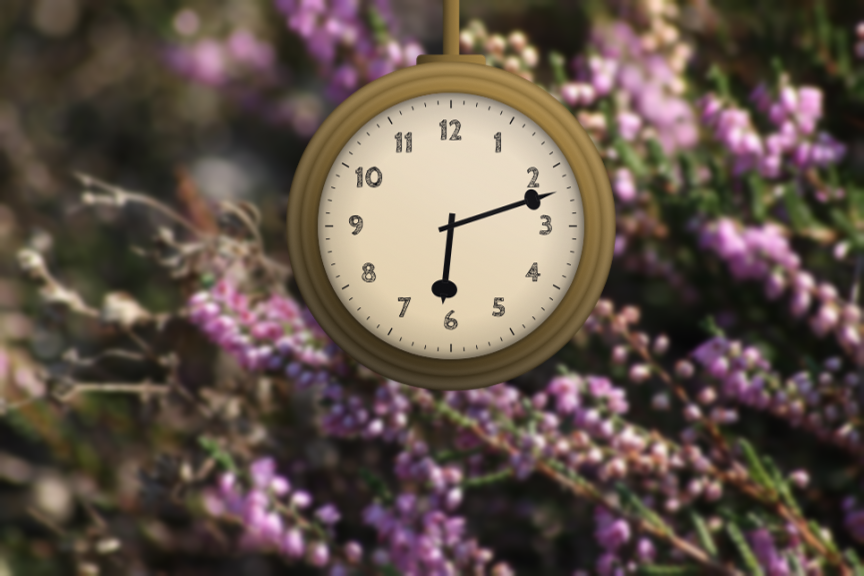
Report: 6:12
